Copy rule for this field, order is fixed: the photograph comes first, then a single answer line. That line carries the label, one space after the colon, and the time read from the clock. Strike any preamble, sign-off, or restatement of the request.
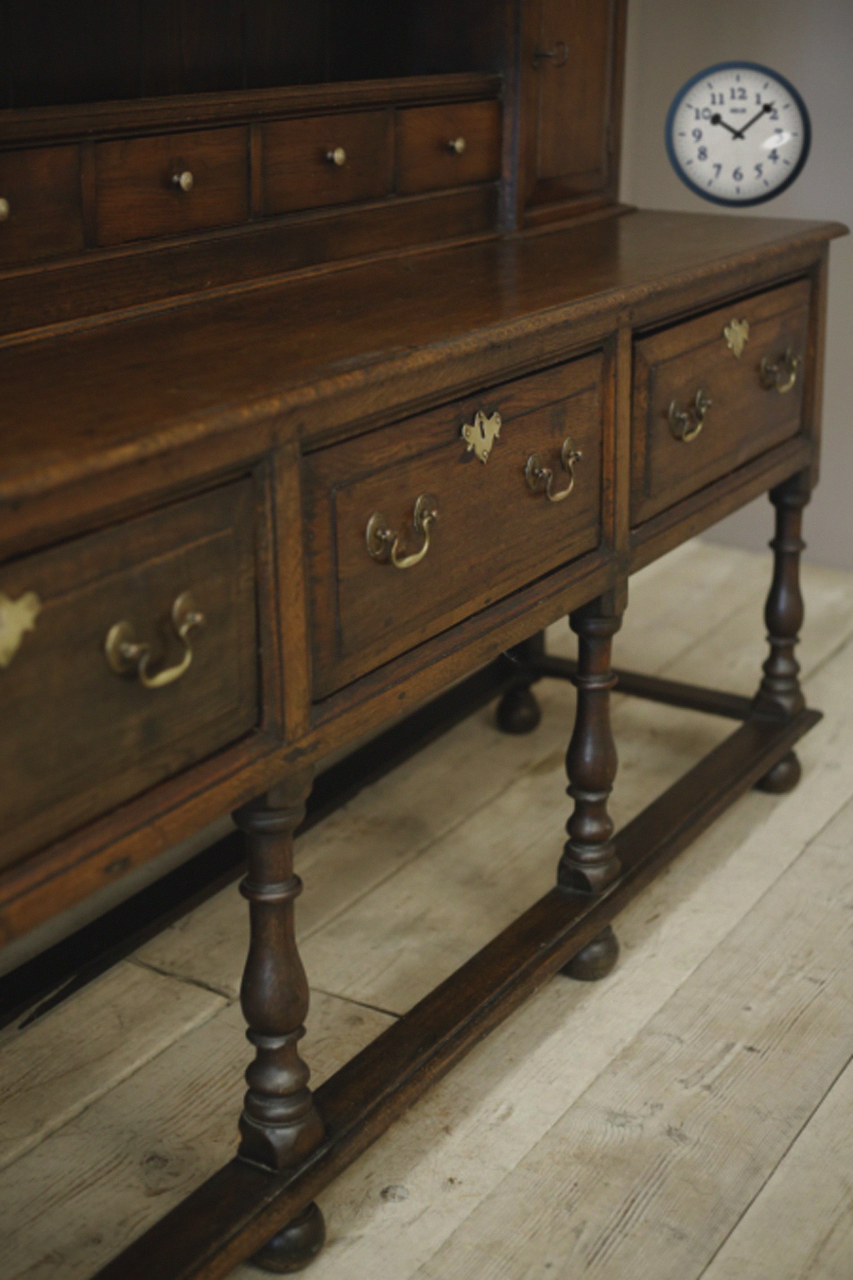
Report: 10:08
